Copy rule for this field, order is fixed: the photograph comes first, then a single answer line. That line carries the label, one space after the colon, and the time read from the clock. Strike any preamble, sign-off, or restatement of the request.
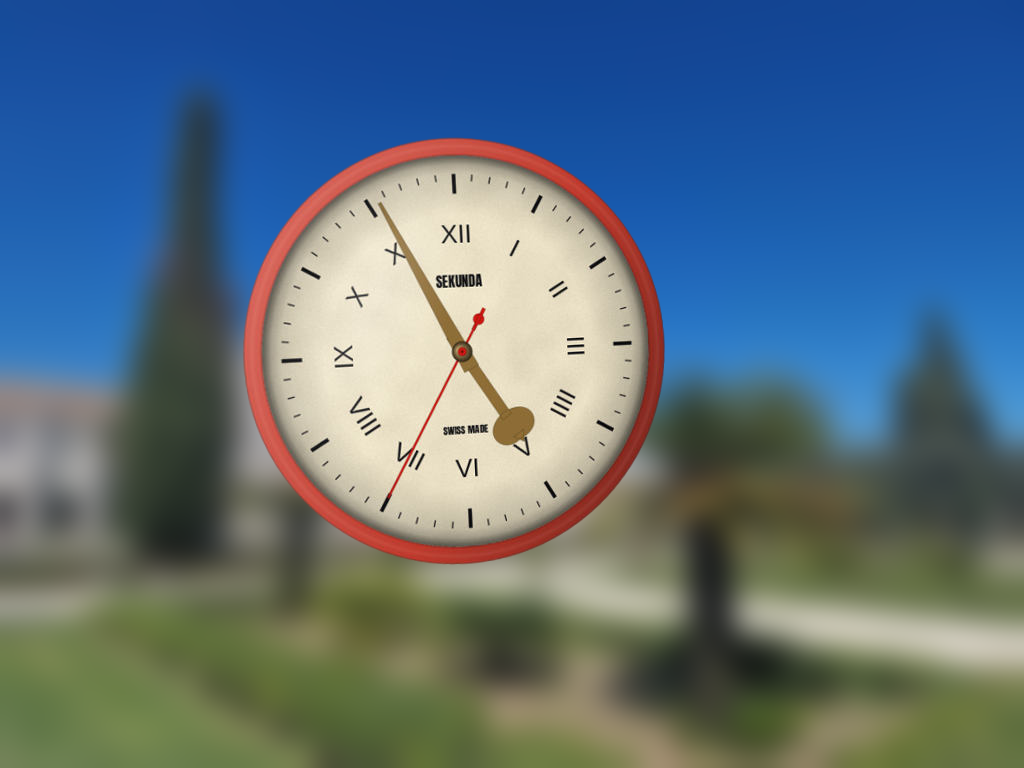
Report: 4:55:35
